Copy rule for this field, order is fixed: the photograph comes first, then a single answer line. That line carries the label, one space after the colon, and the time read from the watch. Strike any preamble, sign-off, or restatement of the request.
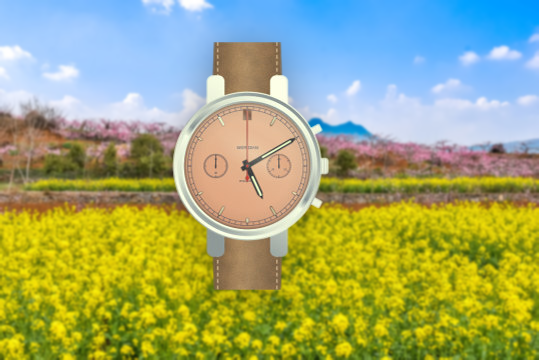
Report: 5:10
